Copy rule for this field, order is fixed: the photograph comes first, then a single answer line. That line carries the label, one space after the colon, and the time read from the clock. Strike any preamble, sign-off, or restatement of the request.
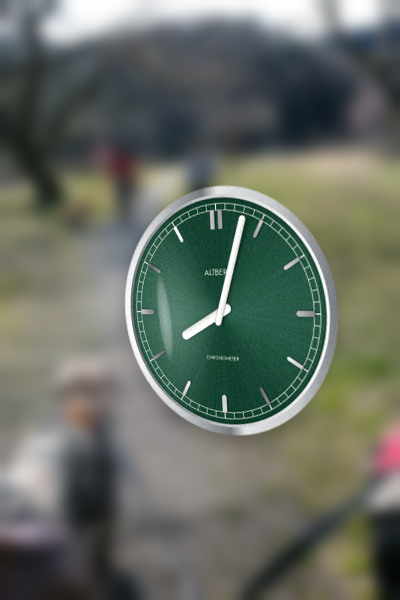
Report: 8:03
